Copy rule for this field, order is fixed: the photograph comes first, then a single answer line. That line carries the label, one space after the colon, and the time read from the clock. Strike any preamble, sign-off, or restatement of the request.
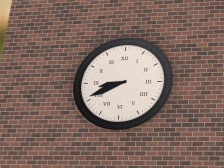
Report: 8:41
